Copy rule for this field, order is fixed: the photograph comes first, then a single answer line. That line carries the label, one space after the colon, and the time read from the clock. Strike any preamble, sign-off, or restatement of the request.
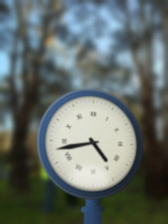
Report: 4:43
